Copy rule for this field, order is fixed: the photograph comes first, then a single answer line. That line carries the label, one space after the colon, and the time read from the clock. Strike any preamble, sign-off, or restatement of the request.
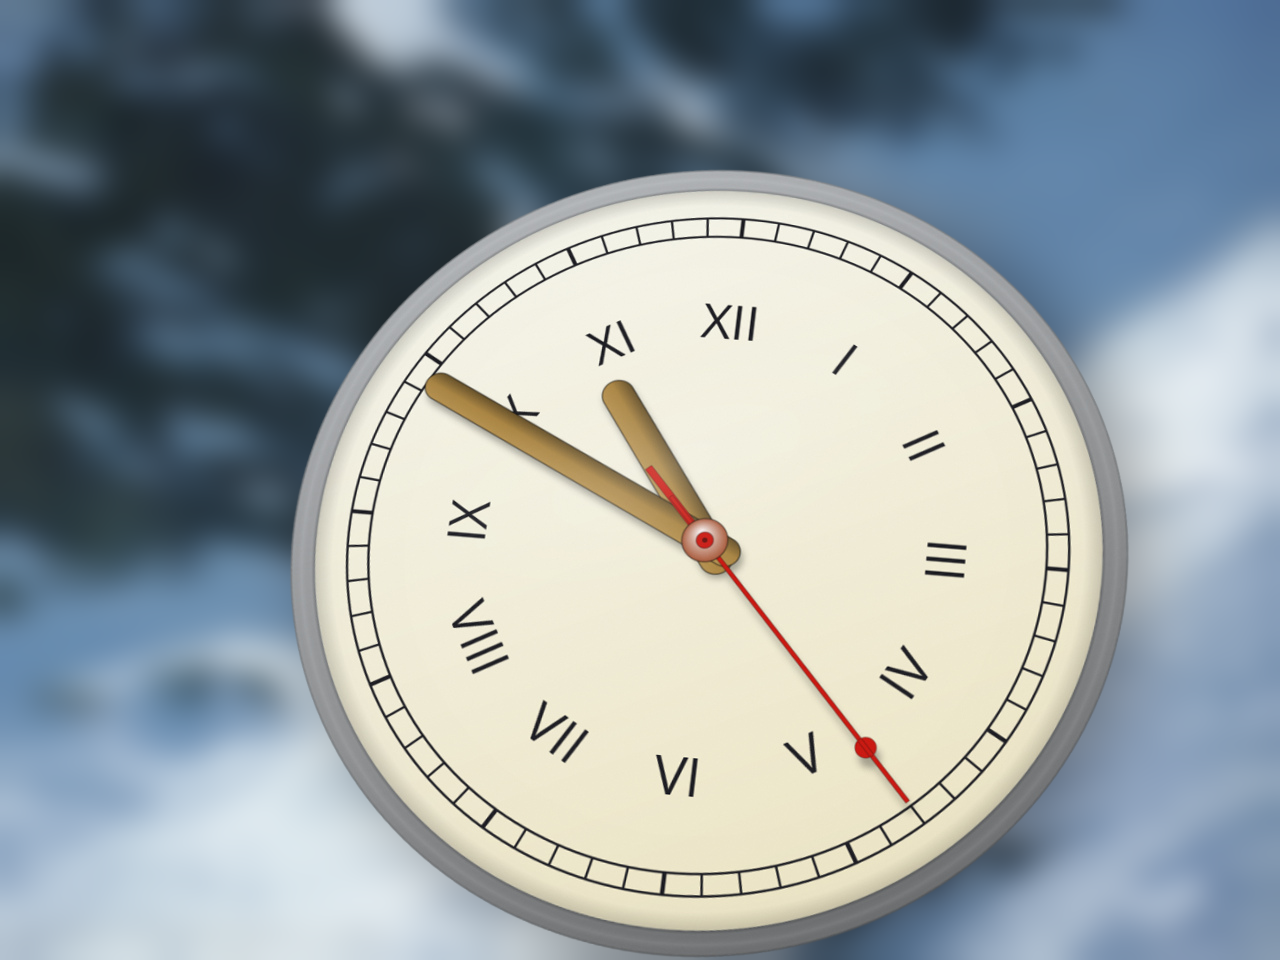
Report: 10:49:23
